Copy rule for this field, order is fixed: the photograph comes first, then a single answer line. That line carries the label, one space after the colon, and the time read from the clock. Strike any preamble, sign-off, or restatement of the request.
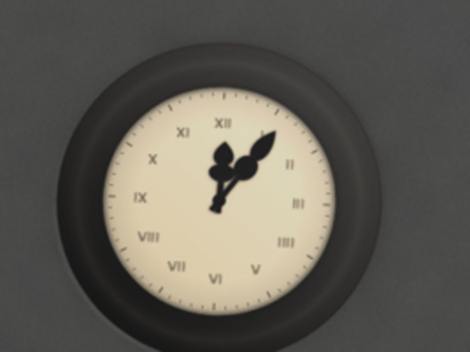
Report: 12:06
